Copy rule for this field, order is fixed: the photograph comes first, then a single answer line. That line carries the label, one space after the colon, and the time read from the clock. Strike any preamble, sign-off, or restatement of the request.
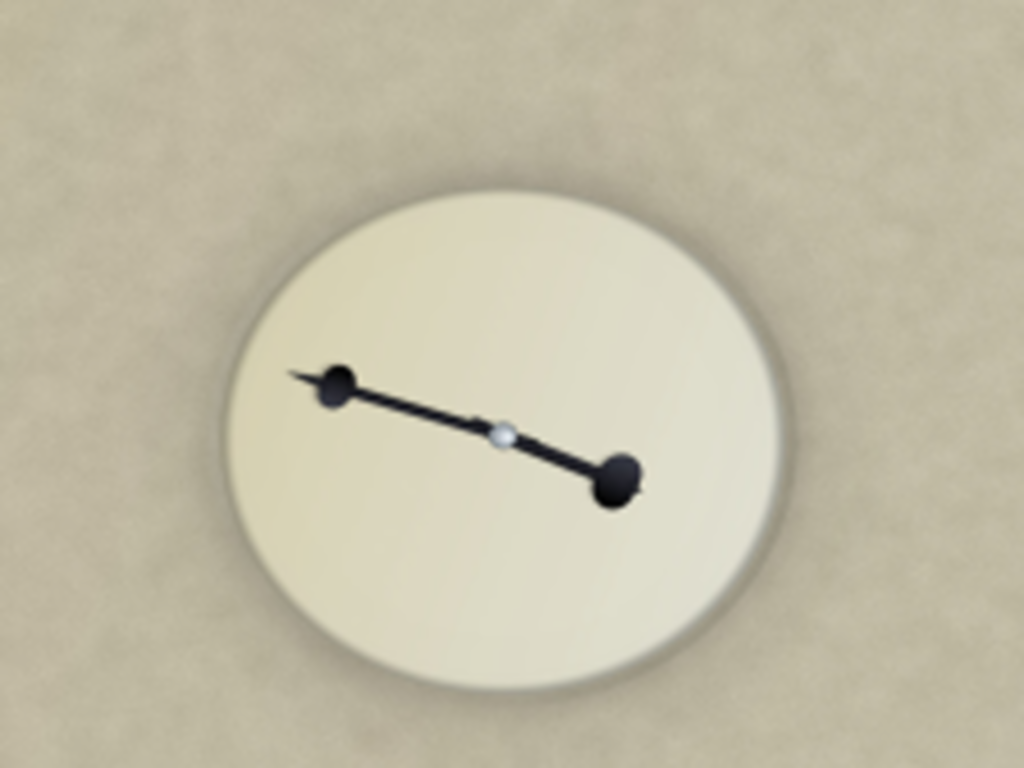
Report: 3:48
